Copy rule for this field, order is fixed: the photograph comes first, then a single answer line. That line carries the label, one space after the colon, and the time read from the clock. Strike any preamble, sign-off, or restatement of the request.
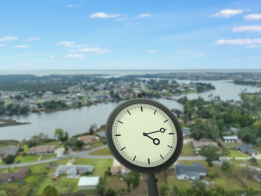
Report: 4:13
